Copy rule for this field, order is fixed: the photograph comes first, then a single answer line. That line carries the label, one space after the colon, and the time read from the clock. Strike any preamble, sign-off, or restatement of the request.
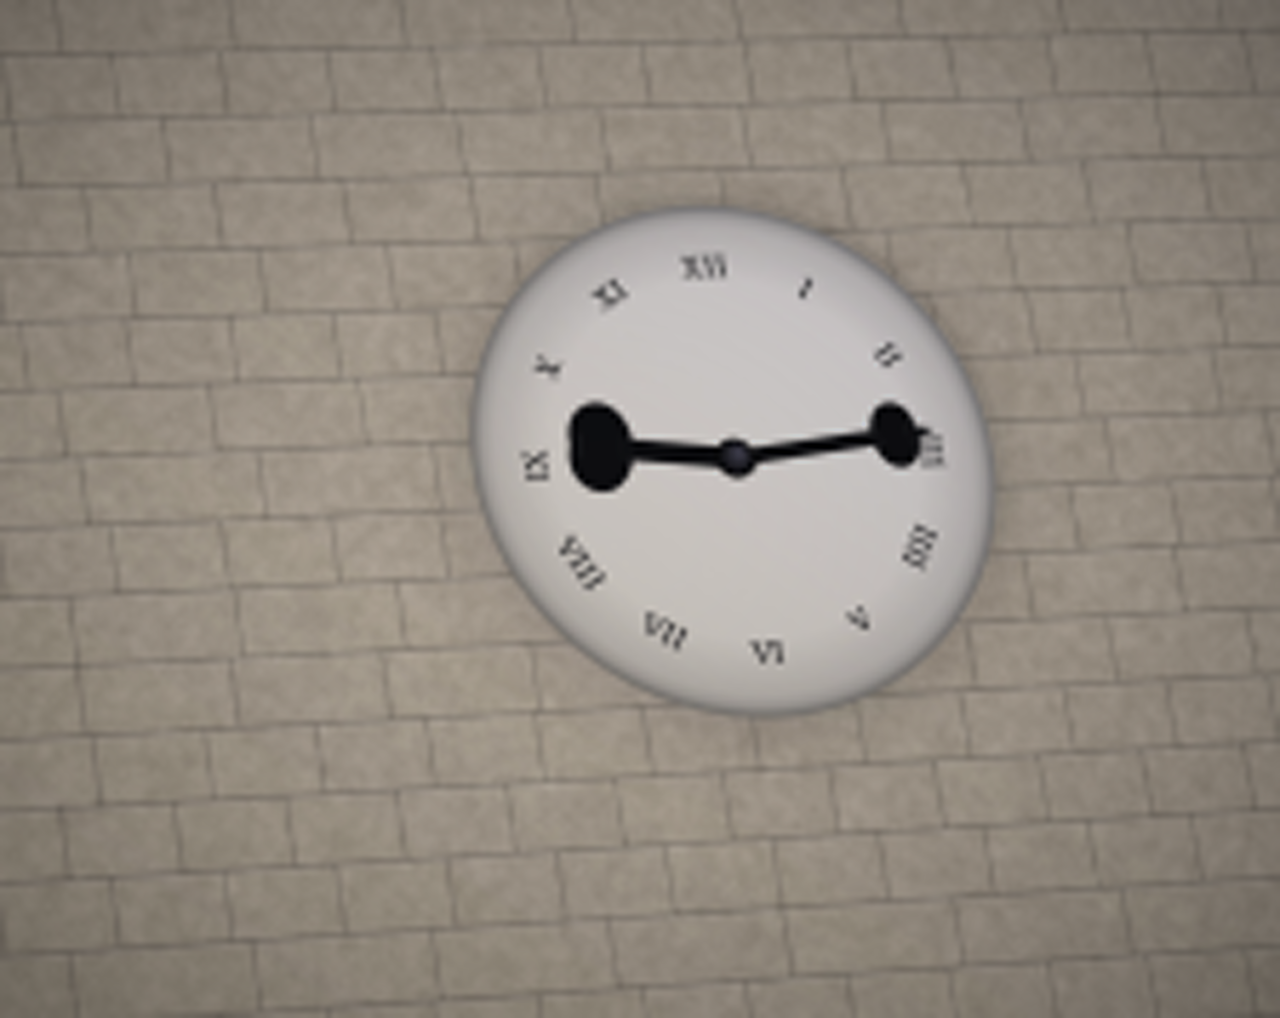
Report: 9:14
